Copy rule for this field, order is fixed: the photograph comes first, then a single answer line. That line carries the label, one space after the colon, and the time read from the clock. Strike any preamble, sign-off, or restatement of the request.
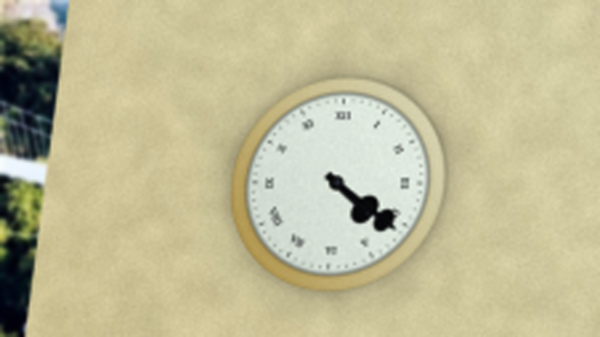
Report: 4:21
